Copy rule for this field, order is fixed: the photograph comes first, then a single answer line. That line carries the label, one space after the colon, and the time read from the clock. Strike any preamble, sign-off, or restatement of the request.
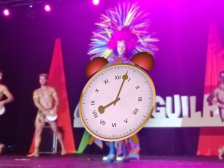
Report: 8:03
